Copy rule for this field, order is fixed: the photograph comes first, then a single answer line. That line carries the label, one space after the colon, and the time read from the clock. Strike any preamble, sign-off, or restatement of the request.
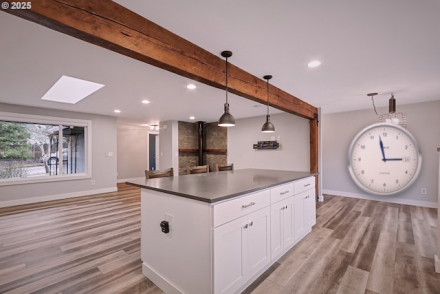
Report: 2:58
